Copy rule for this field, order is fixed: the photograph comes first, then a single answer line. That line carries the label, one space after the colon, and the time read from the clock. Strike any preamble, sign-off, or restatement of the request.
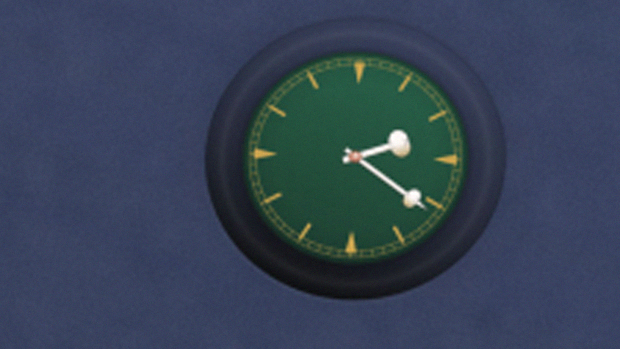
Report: 2:21
